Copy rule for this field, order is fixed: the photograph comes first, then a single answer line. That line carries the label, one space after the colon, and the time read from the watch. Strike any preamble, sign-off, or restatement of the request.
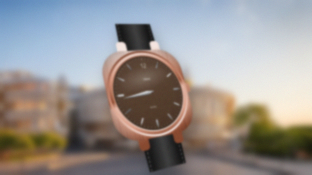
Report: 8:44
